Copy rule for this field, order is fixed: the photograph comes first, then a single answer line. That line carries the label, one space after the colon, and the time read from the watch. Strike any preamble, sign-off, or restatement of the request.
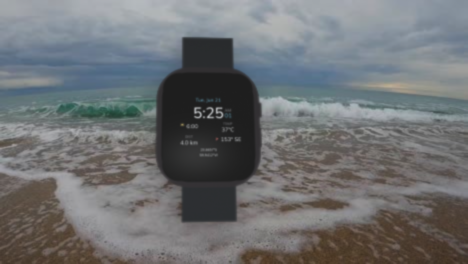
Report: 5:25
